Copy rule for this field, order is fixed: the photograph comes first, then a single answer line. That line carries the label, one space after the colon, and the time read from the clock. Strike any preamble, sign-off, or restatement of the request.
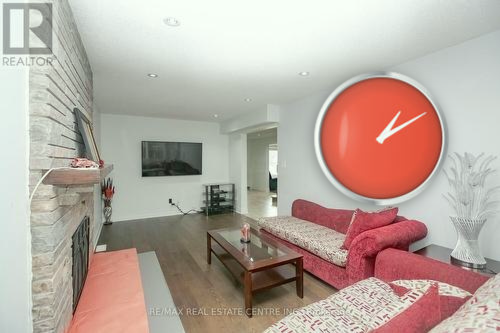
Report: 1:10
